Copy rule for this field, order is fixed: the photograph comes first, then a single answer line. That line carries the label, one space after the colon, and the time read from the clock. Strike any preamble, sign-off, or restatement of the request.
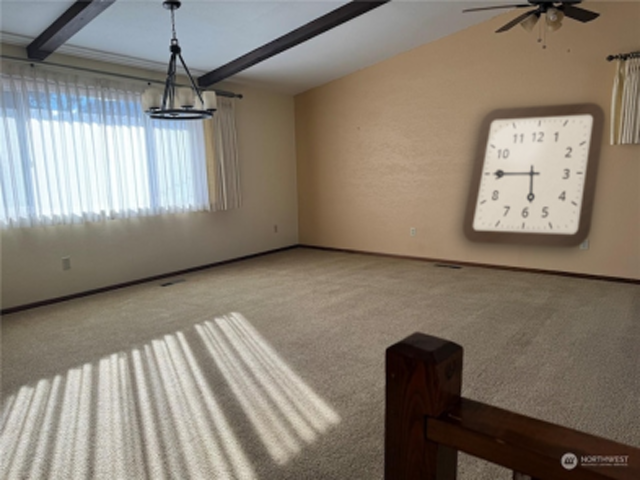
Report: 5:45
